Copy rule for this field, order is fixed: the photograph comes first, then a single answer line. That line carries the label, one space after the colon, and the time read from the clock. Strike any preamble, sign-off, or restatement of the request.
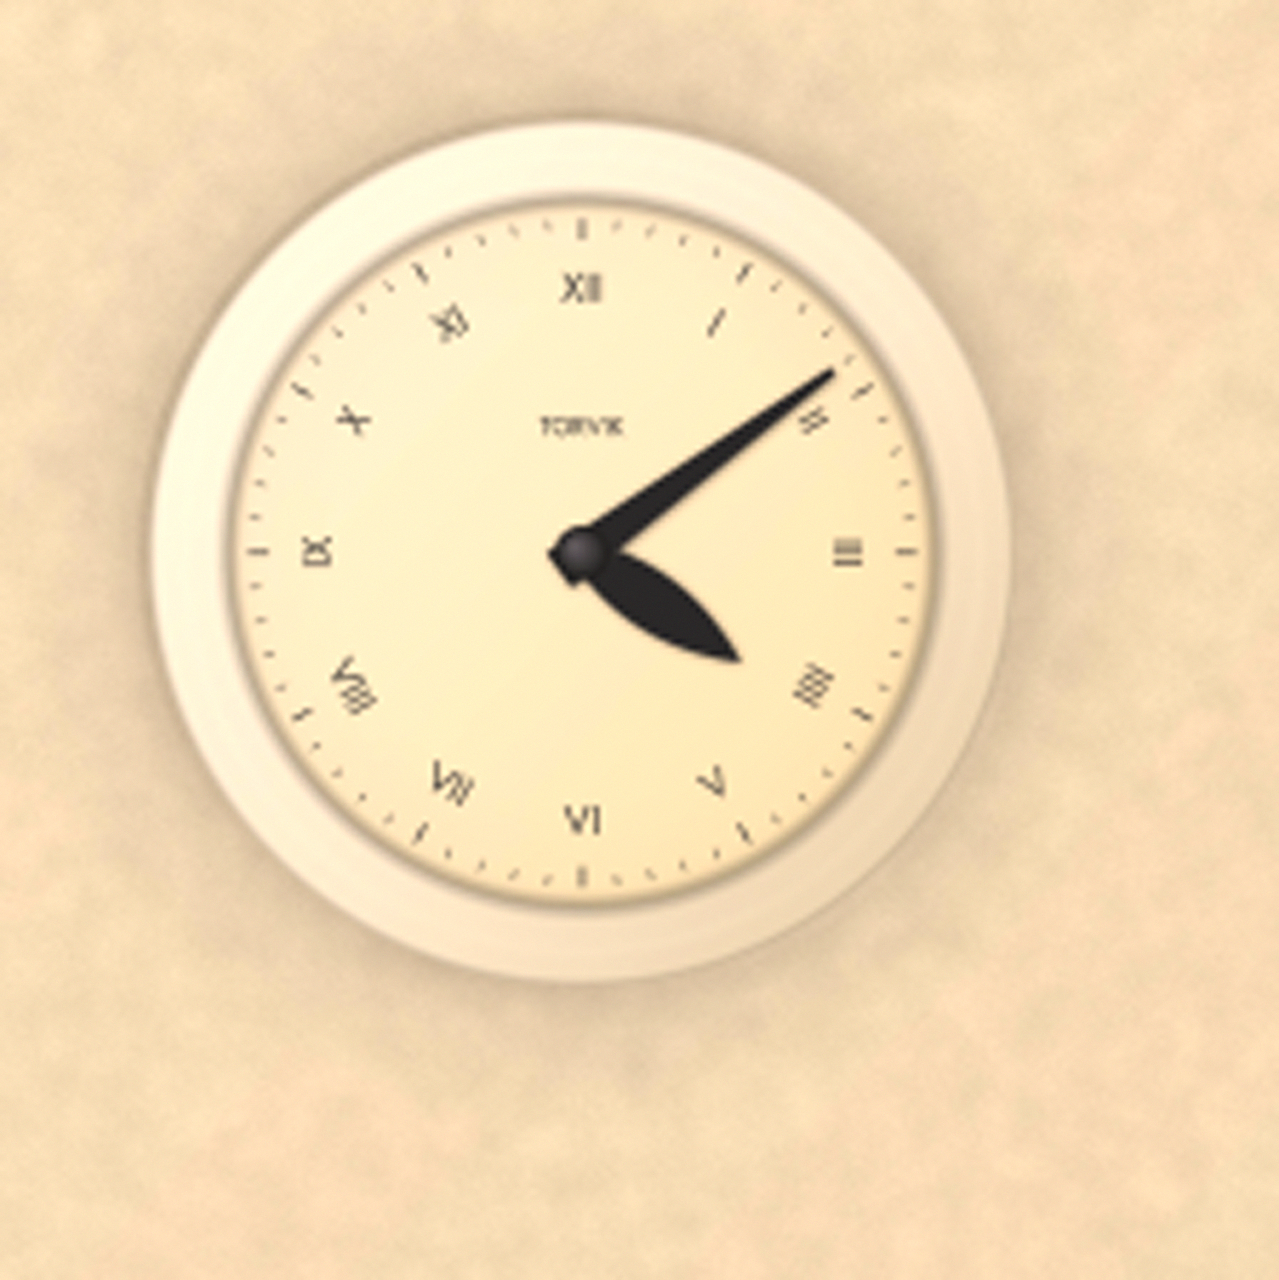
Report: 4:09
